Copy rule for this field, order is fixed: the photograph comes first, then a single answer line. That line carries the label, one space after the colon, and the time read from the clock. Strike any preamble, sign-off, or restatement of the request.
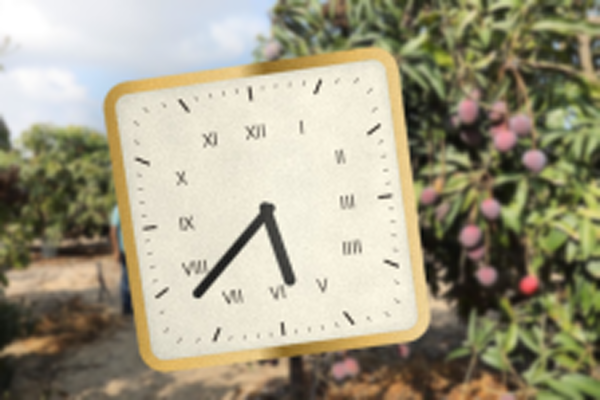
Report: 5:38
